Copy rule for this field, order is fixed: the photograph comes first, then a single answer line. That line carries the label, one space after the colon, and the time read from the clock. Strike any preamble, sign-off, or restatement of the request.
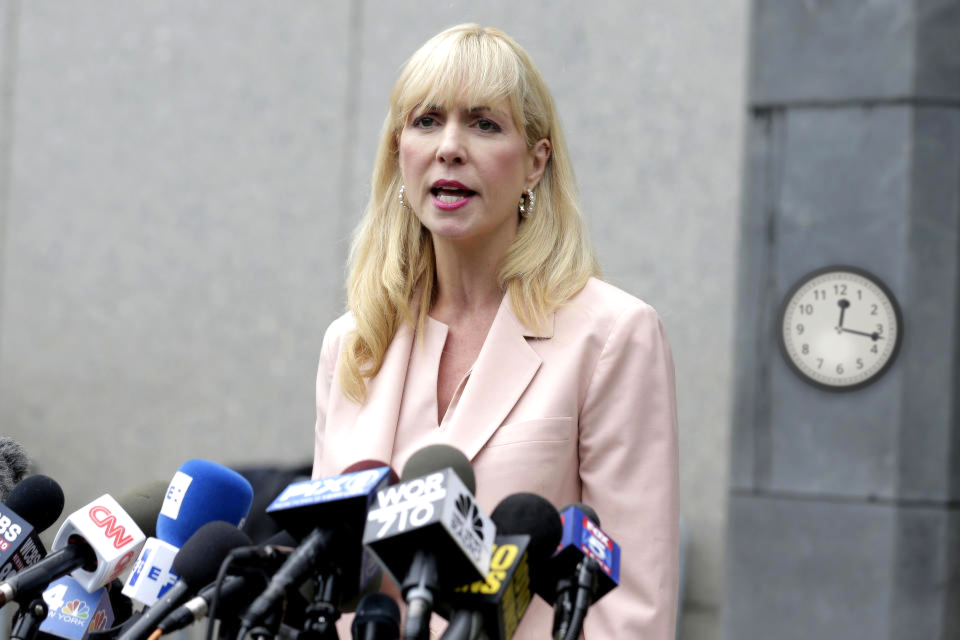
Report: 12:17
